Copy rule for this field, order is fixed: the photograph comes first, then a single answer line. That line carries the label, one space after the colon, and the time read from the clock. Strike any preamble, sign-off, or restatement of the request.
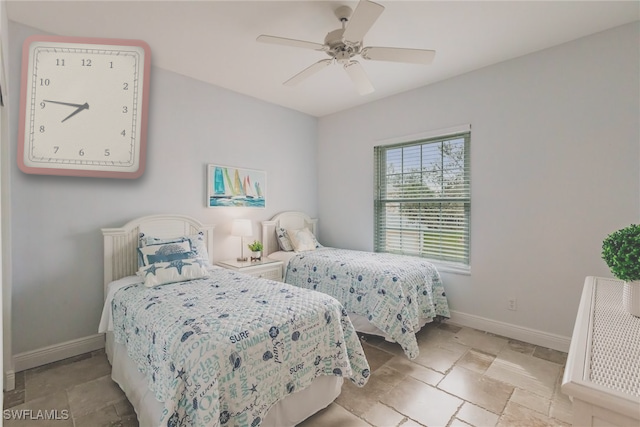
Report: 7:46
